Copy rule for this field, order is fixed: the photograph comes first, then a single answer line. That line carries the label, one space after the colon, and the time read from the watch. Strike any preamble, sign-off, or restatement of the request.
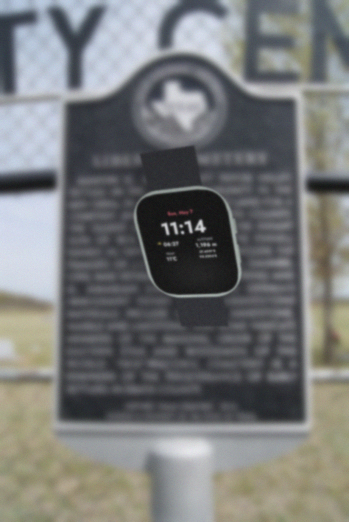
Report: 11:14
